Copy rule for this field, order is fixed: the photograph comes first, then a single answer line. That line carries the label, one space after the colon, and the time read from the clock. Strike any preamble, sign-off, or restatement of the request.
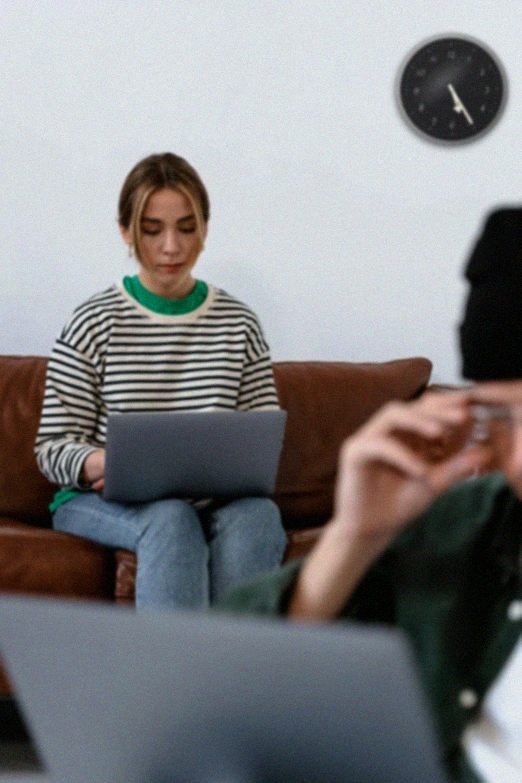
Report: 5:25
